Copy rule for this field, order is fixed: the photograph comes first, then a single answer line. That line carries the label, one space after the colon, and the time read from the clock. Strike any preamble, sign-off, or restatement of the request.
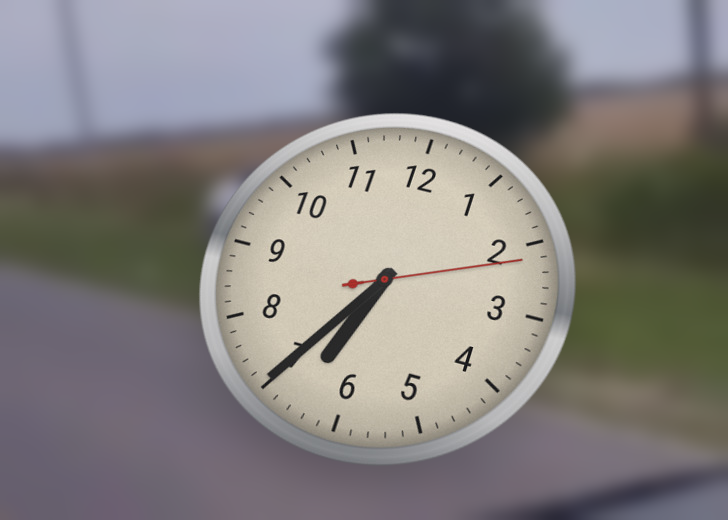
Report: 6:35:11
